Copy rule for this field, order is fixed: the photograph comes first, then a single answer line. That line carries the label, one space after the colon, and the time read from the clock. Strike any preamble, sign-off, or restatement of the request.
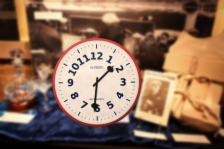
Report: 1:31
